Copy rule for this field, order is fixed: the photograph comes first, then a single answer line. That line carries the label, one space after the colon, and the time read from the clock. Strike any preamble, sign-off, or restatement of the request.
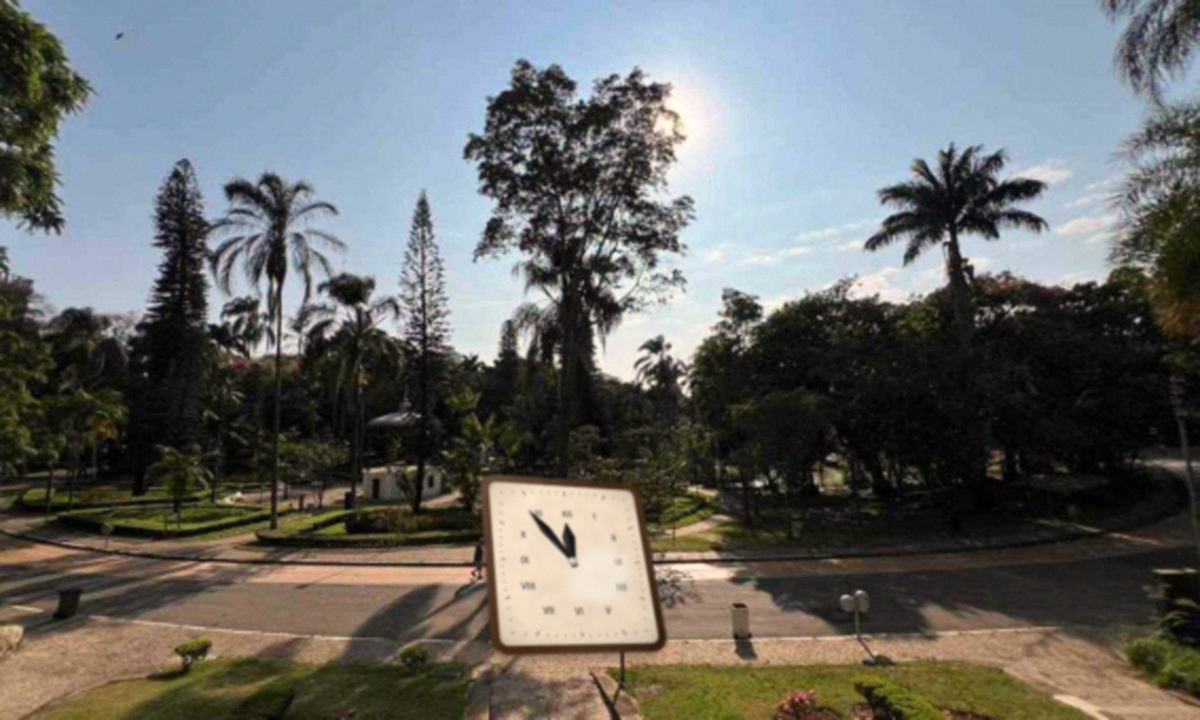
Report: 11:54
